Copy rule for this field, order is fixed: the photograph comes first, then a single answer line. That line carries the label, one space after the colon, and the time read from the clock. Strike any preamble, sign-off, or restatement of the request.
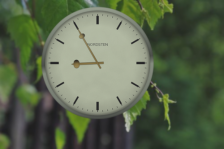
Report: 8:55
